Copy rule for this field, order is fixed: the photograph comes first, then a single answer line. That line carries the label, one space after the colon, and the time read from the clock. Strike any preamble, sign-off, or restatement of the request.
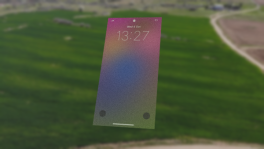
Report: 13:27
